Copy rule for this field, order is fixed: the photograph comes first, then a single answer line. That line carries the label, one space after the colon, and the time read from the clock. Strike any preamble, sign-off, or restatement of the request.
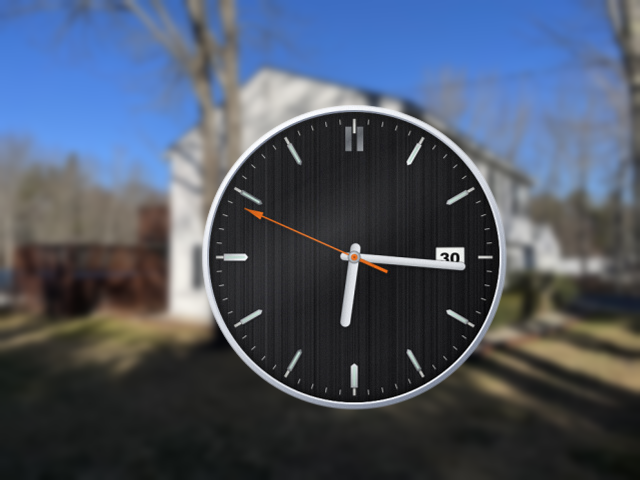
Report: 6:15:49
